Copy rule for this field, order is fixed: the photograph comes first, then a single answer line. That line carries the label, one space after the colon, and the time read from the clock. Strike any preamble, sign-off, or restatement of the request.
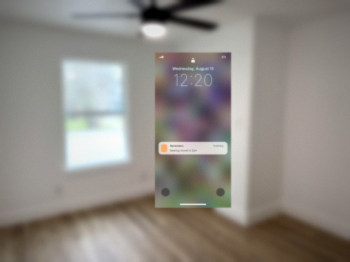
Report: 12:20
